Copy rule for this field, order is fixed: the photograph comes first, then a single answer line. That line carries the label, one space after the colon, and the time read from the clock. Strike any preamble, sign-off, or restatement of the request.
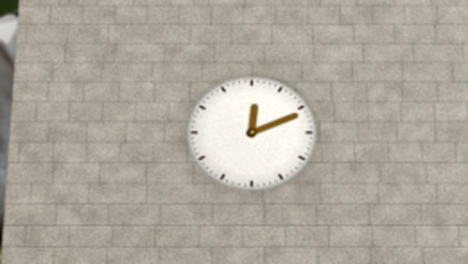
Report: 12:11
